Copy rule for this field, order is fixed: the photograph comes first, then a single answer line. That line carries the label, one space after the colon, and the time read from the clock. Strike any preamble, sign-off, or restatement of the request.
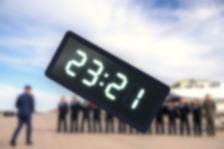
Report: 23:21
